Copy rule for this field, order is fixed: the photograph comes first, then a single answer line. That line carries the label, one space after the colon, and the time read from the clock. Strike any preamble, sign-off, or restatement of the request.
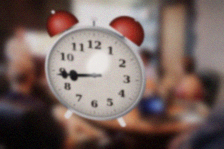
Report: 8:44
